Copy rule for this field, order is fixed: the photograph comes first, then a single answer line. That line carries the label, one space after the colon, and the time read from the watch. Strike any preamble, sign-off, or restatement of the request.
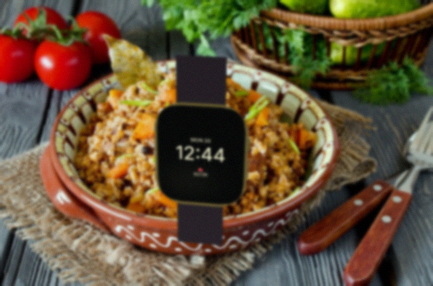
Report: 12:44
